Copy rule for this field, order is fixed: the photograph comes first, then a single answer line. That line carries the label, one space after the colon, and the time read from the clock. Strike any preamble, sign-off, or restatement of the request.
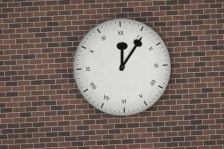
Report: 12:06
